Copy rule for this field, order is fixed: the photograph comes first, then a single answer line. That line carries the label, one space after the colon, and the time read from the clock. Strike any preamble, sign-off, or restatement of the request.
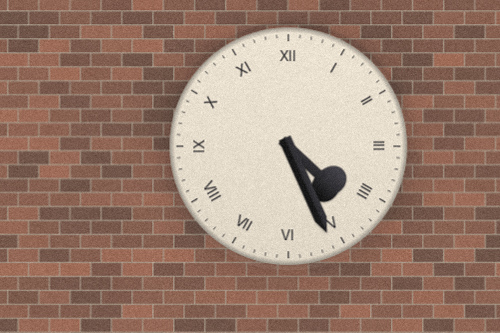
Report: 4:26
